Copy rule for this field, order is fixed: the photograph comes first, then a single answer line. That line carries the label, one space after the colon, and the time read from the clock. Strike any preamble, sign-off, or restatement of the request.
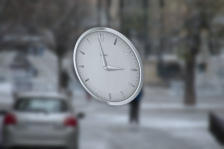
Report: 2:59
